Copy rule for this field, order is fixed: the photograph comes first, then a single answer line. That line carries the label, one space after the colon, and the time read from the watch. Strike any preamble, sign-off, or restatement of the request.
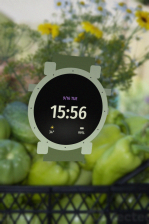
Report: 15:56
